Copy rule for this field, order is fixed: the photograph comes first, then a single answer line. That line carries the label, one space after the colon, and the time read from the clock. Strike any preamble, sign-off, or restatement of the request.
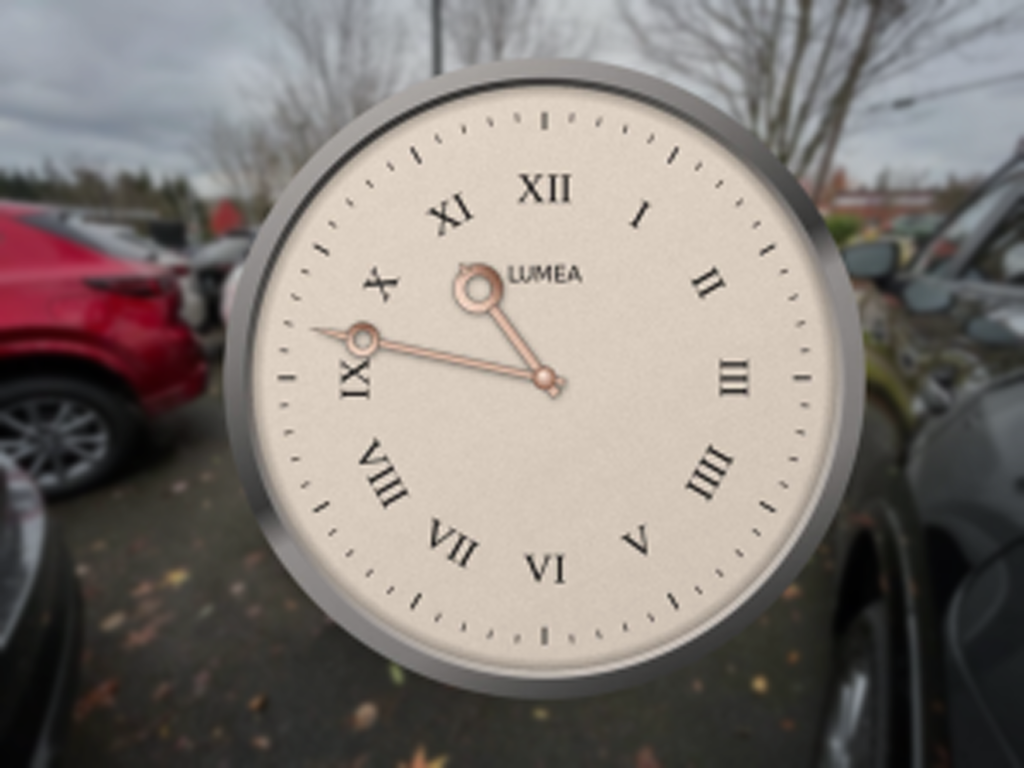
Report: 10:47
